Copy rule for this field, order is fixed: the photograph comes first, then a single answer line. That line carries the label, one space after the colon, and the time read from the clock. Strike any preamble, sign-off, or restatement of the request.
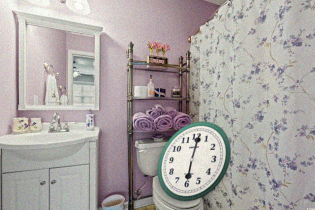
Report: 6:01
